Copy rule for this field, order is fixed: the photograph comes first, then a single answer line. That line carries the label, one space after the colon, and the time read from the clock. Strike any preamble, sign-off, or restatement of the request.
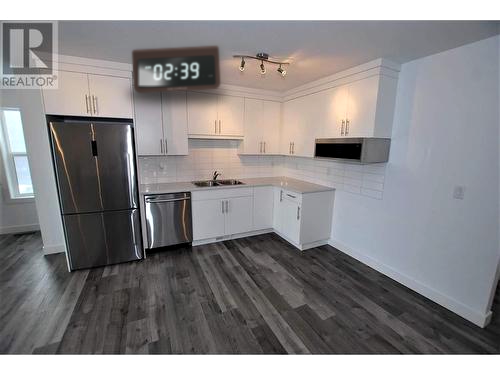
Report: 2:39
